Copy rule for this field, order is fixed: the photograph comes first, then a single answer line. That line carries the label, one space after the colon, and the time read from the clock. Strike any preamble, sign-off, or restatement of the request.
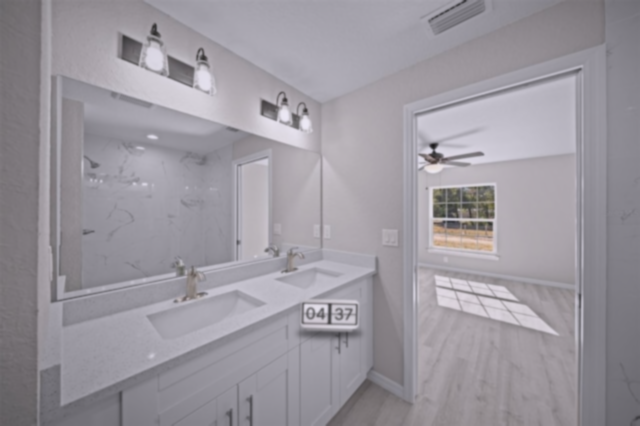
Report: 4:37
